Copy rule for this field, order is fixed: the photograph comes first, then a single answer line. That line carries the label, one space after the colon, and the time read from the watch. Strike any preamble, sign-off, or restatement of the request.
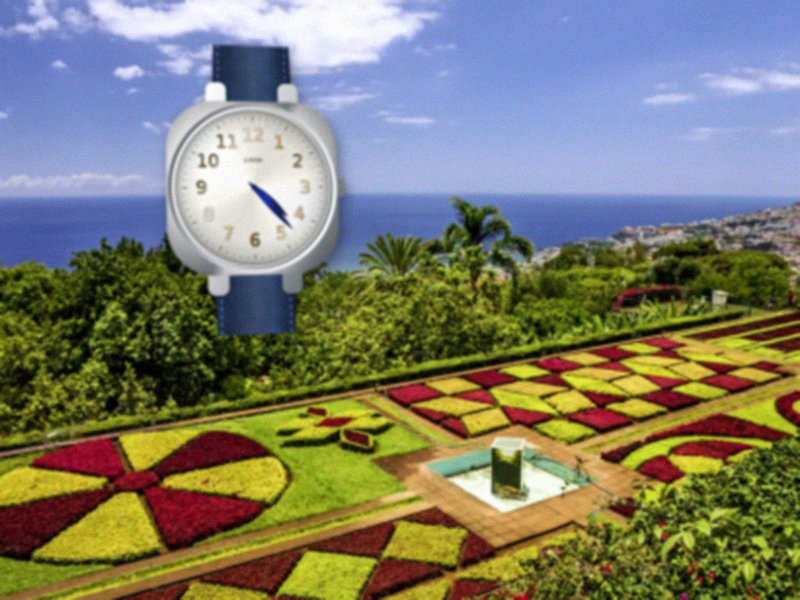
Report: 4:23
